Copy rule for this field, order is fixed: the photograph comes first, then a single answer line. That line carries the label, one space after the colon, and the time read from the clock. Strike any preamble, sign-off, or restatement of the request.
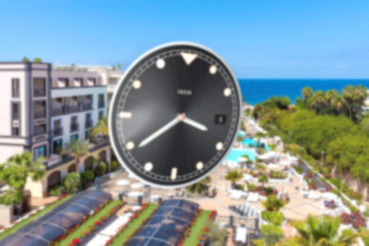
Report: 3:39
